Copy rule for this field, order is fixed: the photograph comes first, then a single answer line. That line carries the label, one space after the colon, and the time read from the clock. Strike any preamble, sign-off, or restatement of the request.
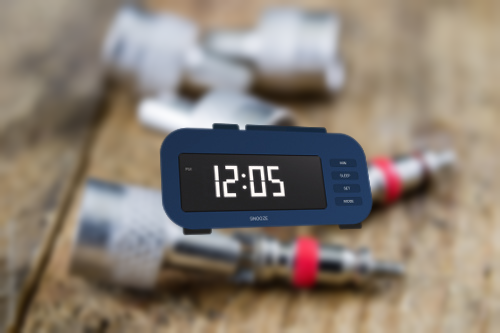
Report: 12:05
